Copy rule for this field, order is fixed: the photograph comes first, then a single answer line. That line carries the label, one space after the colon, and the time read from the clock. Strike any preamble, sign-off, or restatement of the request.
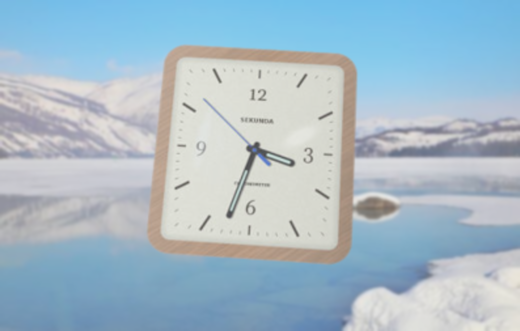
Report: 3:32:52
